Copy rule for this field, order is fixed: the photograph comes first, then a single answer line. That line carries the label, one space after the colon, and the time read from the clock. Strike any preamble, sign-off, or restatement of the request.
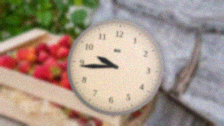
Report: 9:44
